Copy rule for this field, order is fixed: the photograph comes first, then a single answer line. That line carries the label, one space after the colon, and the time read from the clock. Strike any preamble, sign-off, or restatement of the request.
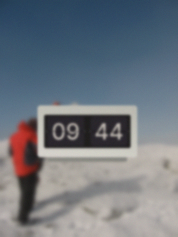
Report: 9:44
